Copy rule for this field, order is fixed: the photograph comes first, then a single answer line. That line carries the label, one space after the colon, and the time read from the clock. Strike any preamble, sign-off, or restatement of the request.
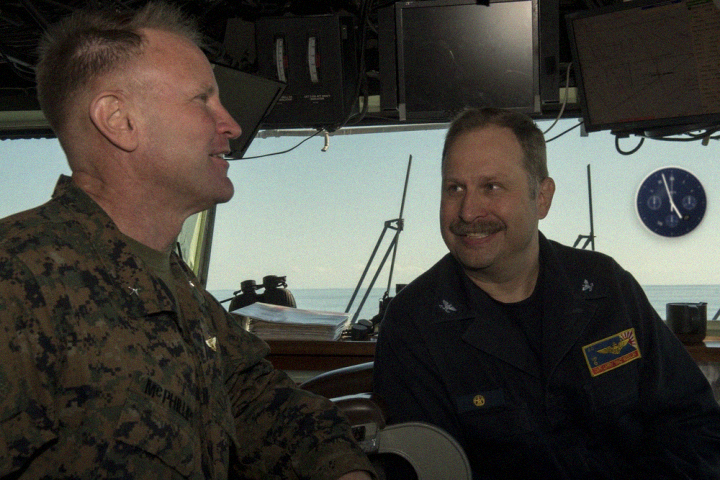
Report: 4:57
